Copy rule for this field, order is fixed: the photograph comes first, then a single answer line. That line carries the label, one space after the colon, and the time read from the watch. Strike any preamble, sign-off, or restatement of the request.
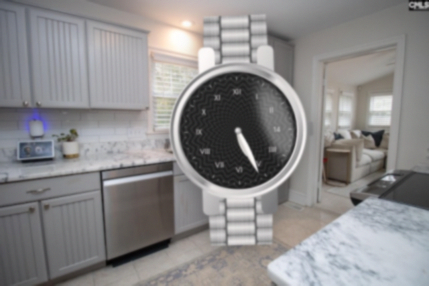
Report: 5:26
